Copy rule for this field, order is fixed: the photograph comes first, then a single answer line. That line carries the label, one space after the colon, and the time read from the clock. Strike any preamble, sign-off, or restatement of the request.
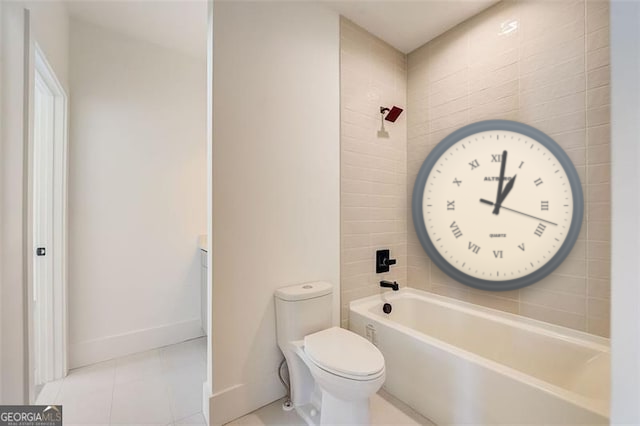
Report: 1:01:18
